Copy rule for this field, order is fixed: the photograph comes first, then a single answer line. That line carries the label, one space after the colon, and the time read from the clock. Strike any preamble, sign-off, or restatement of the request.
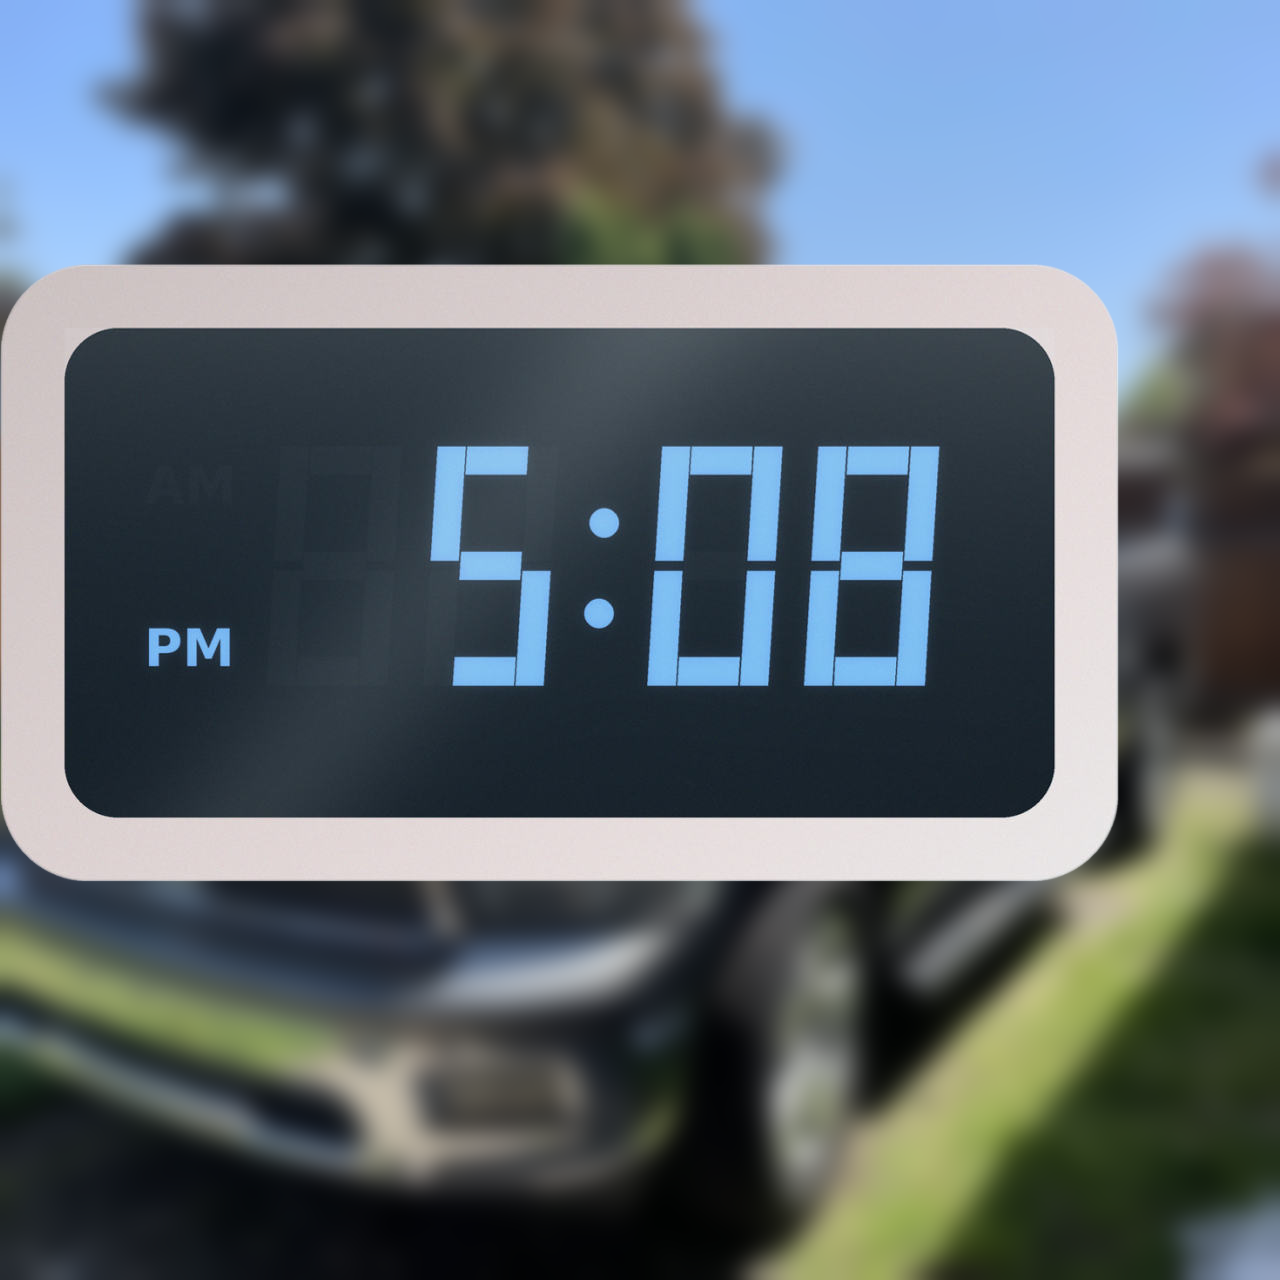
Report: 5:08
